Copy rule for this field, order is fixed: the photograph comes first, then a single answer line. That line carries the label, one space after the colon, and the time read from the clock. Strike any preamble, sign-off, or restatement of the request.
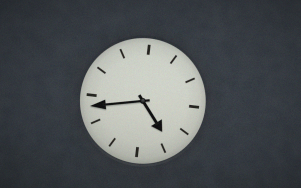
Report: 4:43
